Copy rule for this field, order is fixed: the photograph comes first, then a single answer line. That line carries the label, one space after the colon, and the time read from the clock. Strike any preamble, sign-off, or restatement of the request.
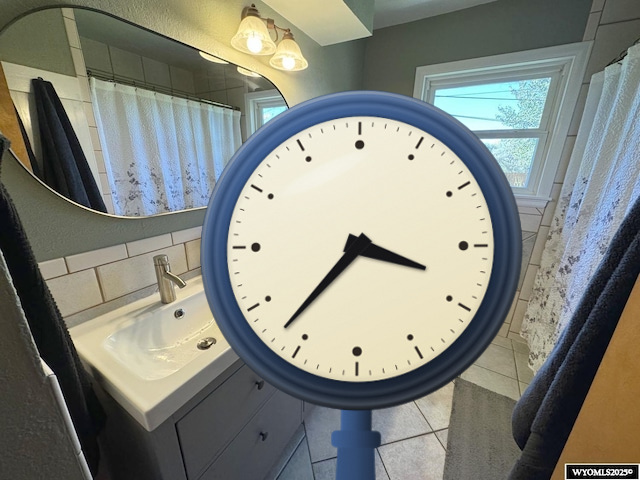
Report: 3:37
